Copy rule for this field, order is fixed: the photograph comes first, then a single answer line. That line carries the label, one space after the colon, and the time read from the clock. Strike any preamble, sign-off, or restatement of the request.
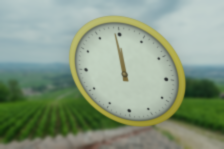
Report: 11:59
